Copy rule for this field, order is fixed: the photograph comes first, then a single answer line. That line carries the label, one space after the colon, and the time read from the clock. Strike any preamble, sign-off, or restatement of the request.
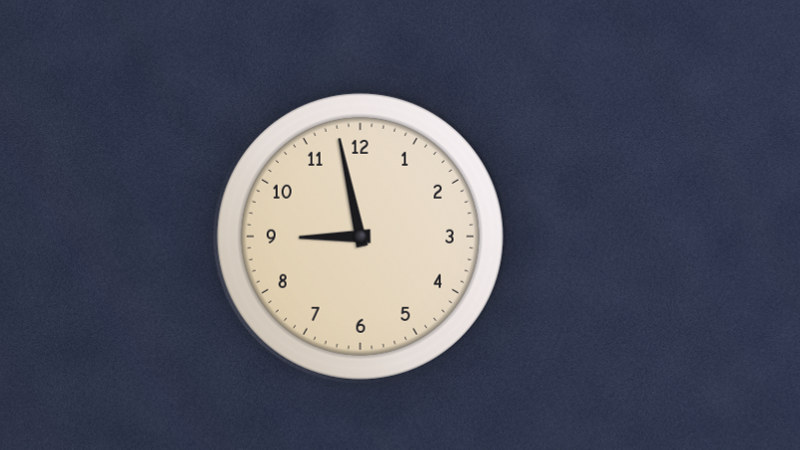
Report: 8:58
